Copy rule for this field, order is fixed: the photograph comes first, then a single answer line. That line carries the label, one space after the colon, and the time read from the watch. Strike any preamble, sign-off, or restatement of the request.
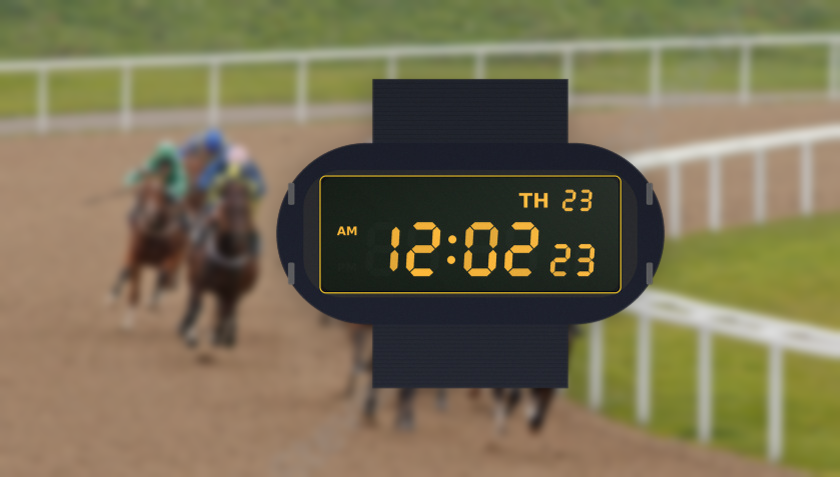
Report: 12:02:23
